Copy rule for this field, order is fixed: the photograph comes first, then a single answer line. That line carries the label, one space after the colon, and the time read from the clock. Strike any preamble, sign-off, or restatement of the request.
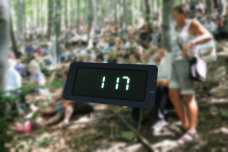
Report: 1:17
